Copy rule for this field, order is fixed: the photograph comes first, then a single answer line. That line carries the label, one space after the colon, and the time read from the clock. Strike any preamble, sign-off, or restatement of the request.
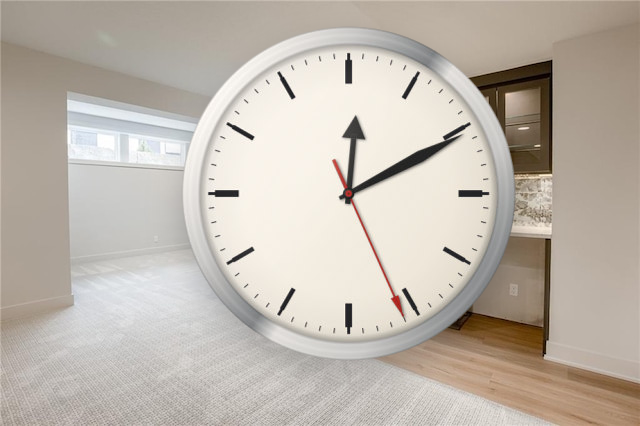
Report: 12:10:26
